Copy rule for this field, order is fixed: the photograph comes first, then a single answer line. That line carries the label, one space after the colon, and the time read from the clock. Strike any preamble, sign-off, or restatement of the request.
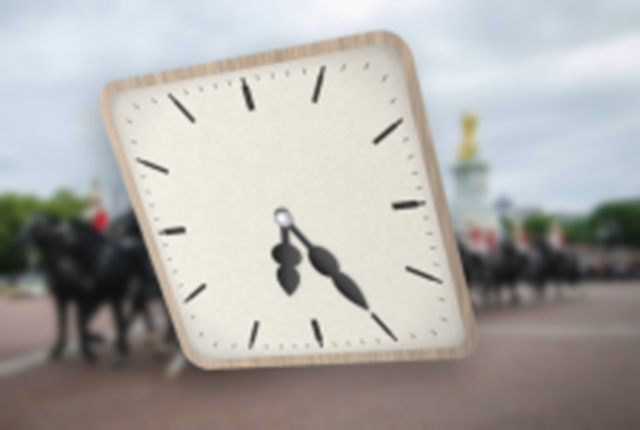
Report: 6:25
